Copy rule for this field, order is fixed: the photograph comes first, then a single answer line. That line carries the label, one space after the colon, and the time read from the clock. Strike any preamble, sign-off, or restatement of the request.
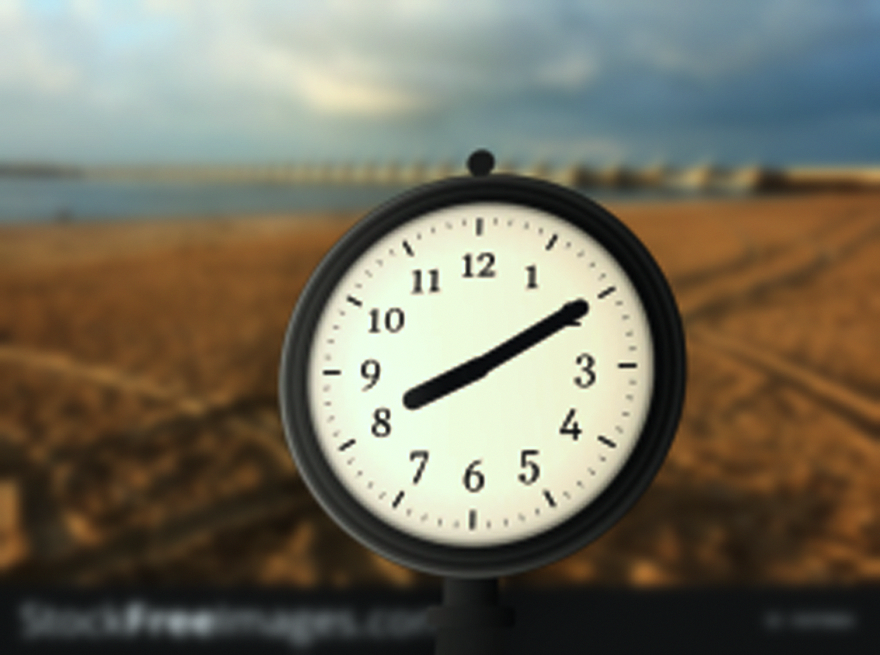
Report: 8:10
